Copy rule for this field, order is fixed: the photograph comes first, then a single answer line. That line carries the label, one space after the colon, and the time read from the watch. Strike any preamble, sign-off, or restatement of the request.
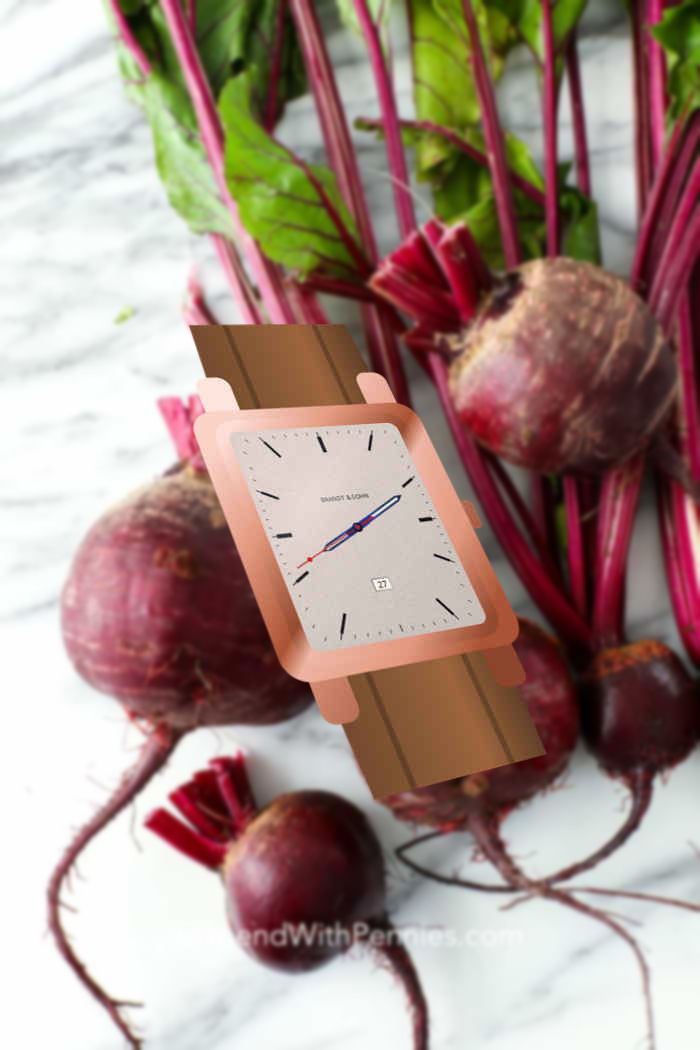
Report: 8:10:41
